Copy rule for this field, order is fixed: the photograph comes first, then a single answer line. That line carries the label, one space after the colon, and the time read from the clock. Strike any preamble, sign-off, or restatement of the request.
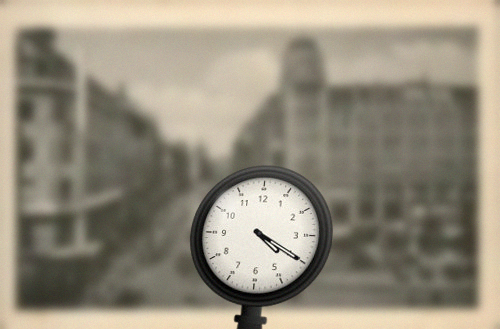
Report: 4:20
